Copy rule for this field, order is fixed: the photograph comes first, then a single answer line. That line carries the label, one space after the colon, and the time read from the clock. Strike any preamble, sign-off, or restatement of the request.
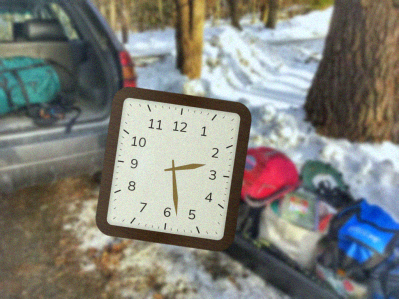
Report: 2:28
